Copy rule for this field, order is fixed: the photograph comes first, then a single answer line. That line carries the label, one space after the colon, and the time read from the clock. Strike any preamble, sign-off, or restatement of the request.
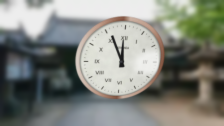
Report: 11:56
